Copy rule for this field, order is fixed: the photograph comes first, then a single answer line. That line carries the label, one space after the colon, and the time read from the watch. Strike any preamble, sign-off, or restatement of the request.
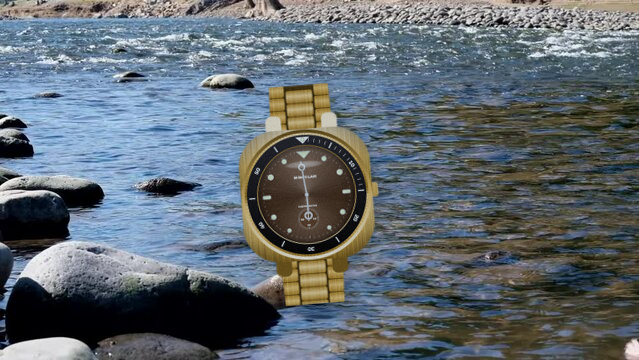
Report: 5:59
